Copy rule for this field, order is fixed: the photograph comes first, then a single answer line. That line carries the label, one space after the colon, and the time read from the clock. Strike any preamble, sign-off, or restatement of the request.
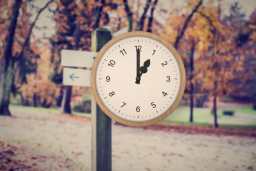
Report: 1:00
